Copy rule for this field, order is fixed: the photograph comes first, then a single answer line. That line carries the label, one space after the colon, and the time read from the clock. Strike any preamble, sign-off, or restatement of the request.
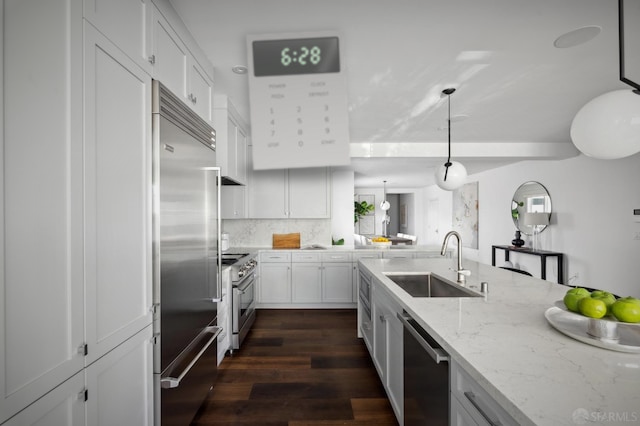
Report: 6:28
